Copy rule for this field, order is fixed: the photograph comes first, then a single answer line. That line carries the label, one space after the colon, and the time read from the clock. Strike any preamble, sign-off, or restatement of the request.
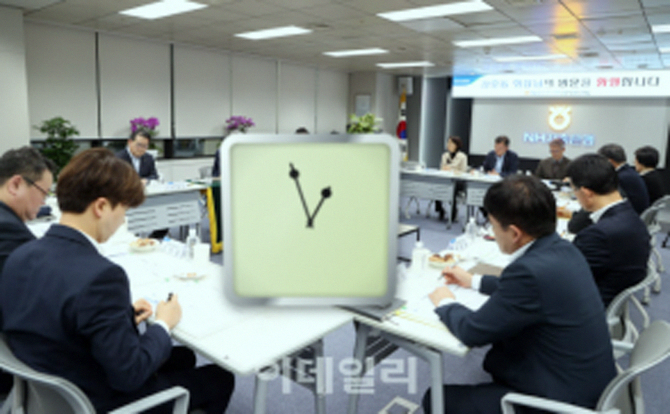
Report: 12:57
